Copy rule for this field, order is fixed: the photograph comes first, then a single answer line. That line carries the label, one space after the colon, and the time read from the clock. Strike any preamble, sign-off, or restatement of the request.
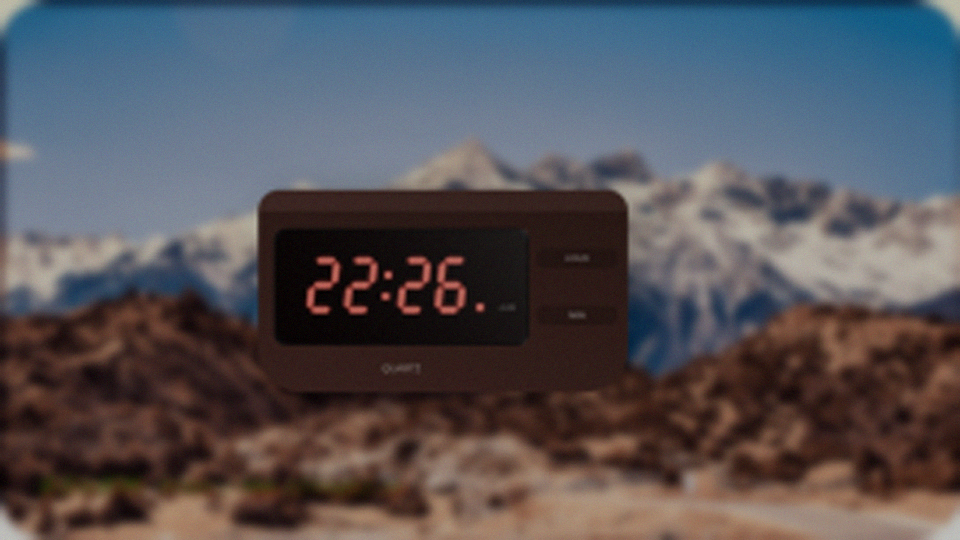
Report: 22:26
